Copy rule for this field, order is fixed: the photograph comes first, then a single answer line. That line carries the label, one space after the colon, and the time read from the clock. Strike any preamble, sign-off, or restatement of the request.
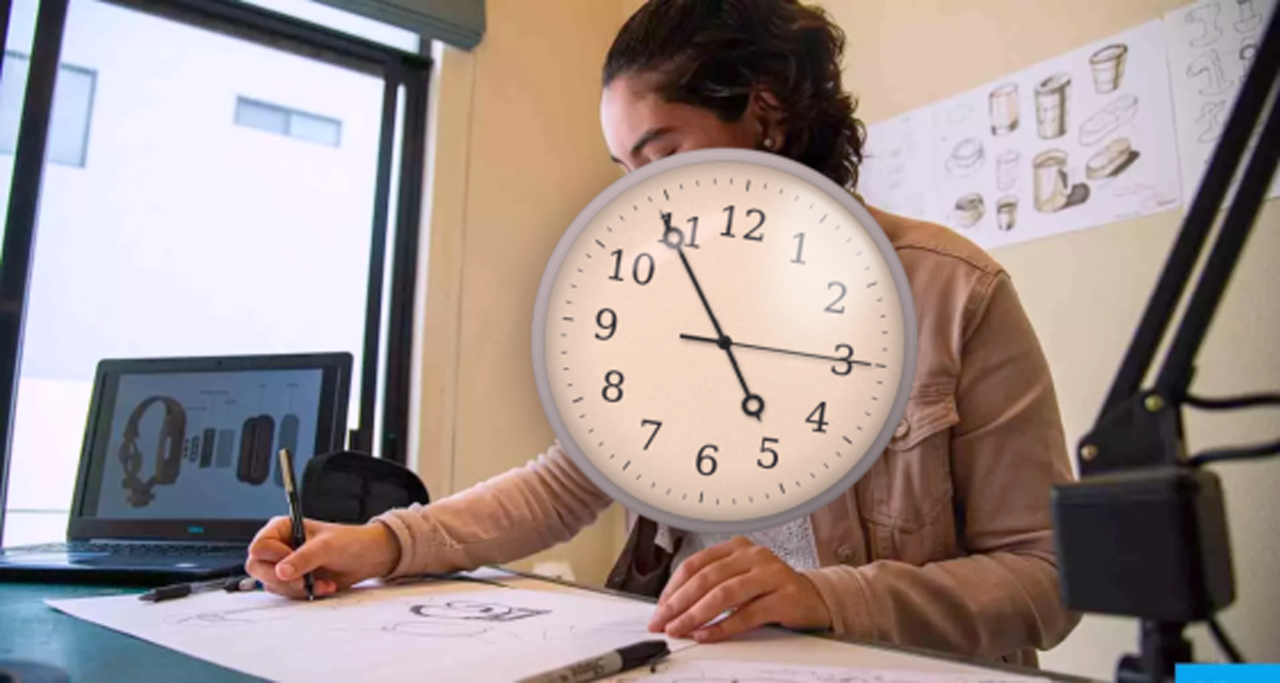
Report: 4:54:15
